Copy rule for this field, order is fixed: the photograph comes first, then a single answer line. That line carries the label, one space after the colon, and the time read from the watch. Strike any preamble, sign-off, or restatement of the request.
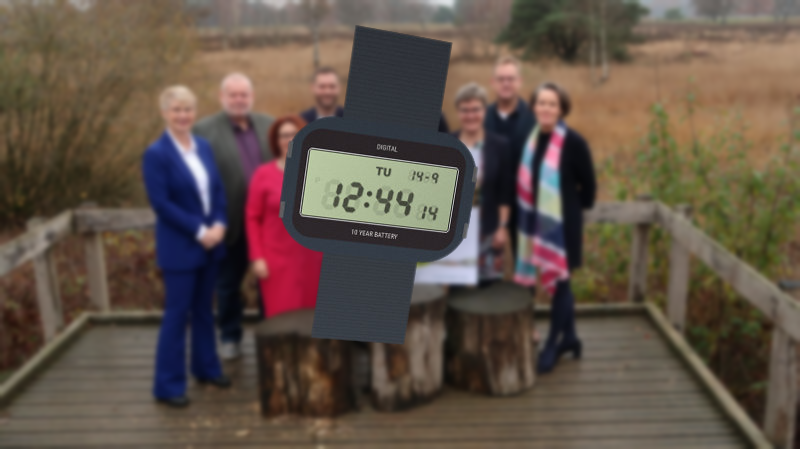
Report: 12:44:14
